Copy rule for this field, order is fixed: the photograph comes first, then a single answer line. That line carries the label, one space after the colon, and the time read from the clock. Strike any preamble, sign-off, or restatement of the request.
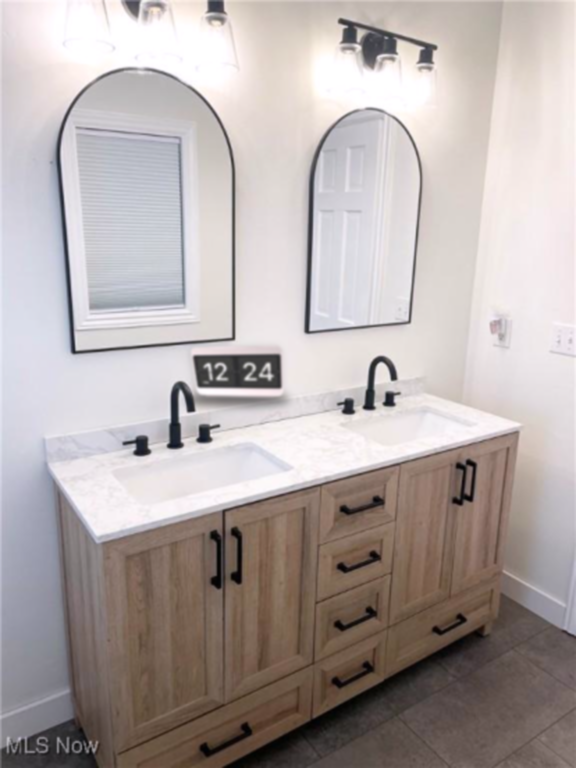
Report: 12:24
